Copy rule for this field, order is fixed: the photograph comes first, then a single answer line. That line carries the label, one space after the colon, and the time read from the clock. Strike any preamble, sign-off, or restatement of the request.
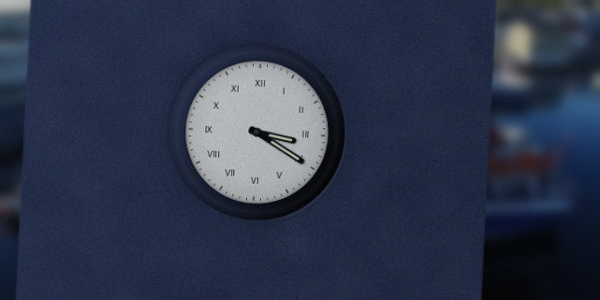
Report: 3:20
